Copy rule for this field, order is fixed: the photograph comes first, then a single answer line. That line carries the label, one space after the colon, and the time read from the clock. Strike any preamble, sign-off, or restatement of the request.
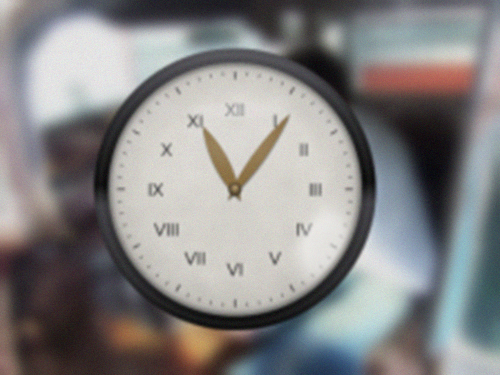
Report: 11:06
